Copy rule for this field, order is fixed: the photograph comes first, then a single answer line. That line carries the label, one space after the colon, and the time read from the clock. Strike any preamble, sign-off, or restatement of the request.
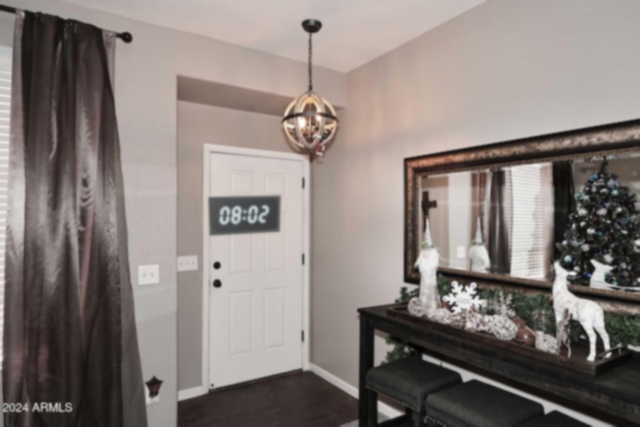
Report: 8:02
